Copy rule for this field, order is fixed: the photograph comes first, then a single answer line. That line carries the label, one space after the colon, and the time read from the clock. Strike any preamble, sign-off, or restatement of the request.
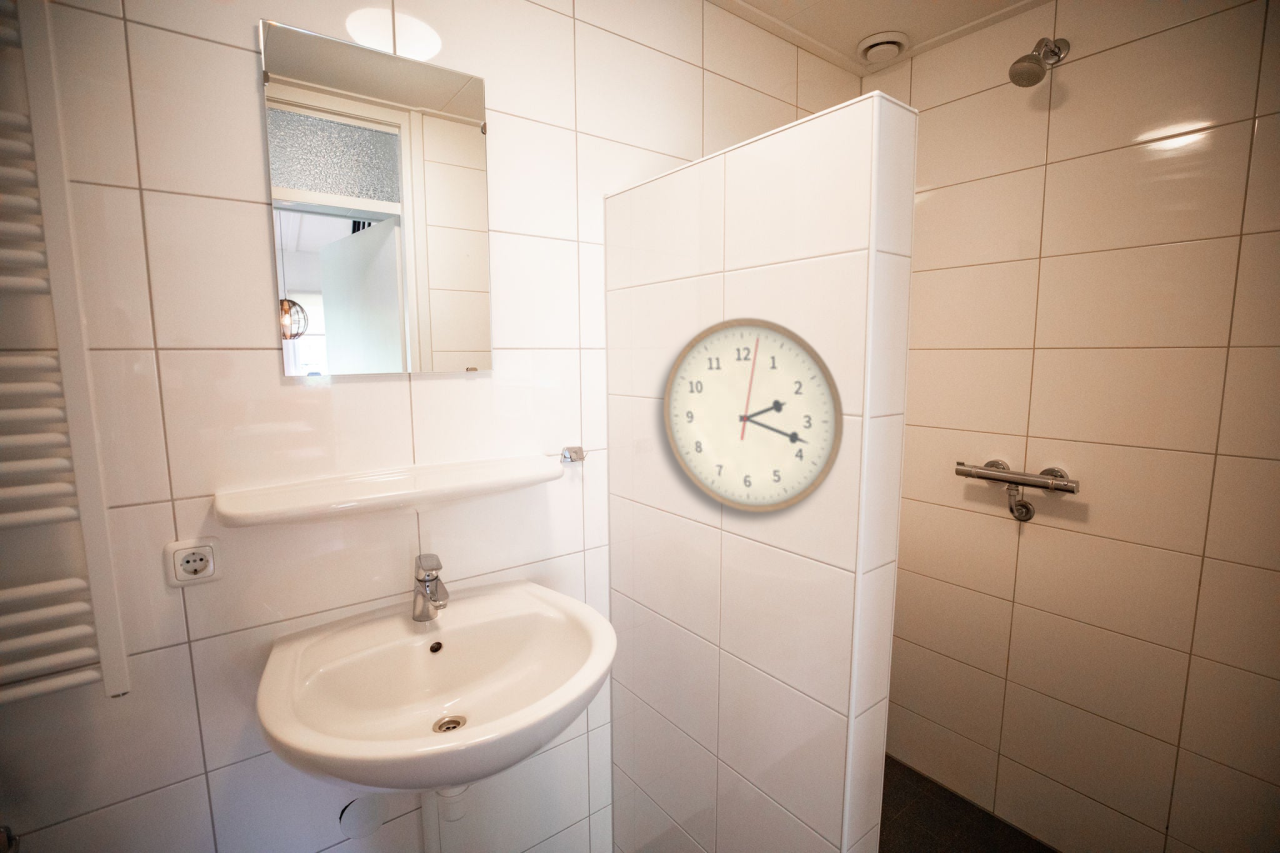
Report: 2:18:02
